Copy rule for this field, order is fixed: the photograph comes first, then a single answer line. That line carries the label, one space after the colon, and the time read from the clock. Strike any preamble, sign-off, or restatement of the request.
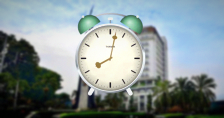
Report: 8:02
